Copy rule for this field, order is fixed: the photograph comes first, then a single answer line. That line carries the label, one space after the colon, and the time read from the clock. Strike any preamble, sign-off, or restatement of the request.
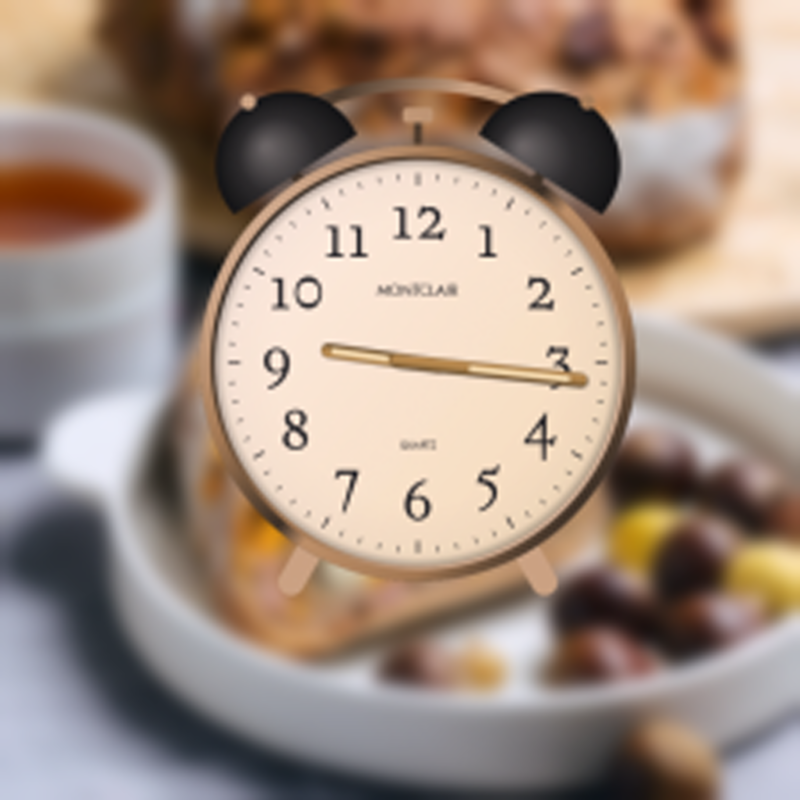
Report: 9:16
